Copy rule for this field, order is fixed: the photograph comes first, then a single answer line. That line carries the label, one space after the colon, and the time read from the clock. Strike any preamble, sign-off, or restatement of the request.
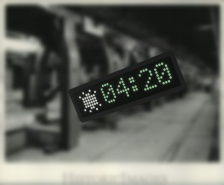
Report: 4:20
